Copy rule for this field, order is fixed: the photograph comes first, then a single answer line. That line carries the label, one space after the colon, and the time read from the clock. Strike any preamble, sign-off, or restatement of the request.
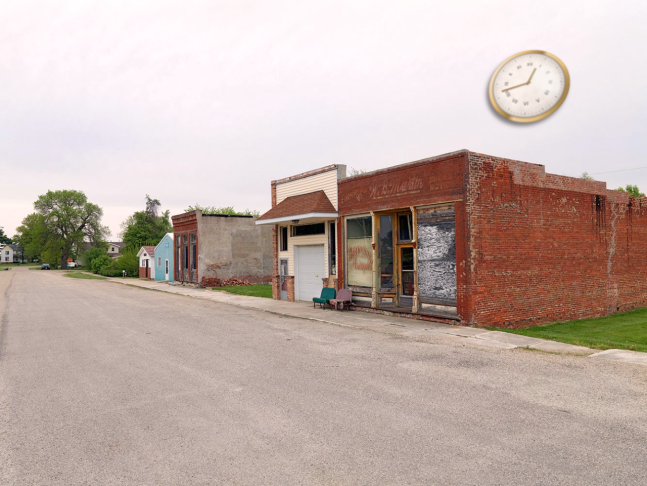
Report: 12:42
